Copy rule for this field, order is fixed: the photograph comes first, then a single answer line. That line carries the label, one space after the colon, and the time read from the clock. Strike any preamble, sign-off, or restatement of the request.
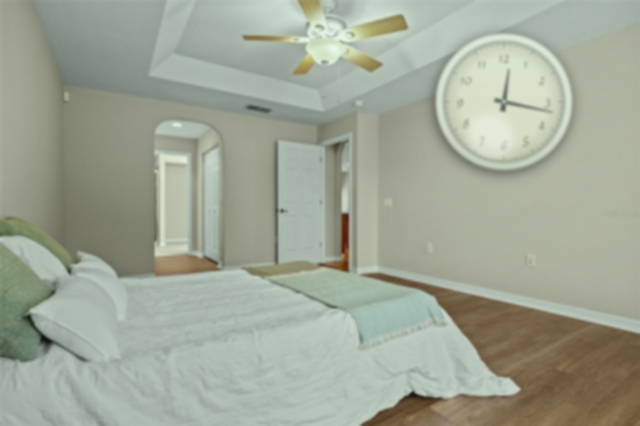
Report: 12:17
